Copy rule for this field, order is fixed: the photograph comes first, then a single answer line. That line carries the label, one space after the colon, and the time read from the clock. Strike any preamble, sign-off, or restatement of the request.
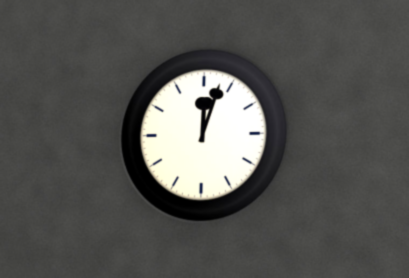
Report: 12:03
